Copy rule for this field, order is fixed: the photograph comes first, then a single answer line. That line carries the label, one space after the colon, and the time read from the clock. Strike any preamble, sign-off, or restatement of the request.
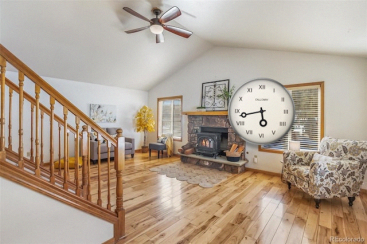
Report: 5:43
